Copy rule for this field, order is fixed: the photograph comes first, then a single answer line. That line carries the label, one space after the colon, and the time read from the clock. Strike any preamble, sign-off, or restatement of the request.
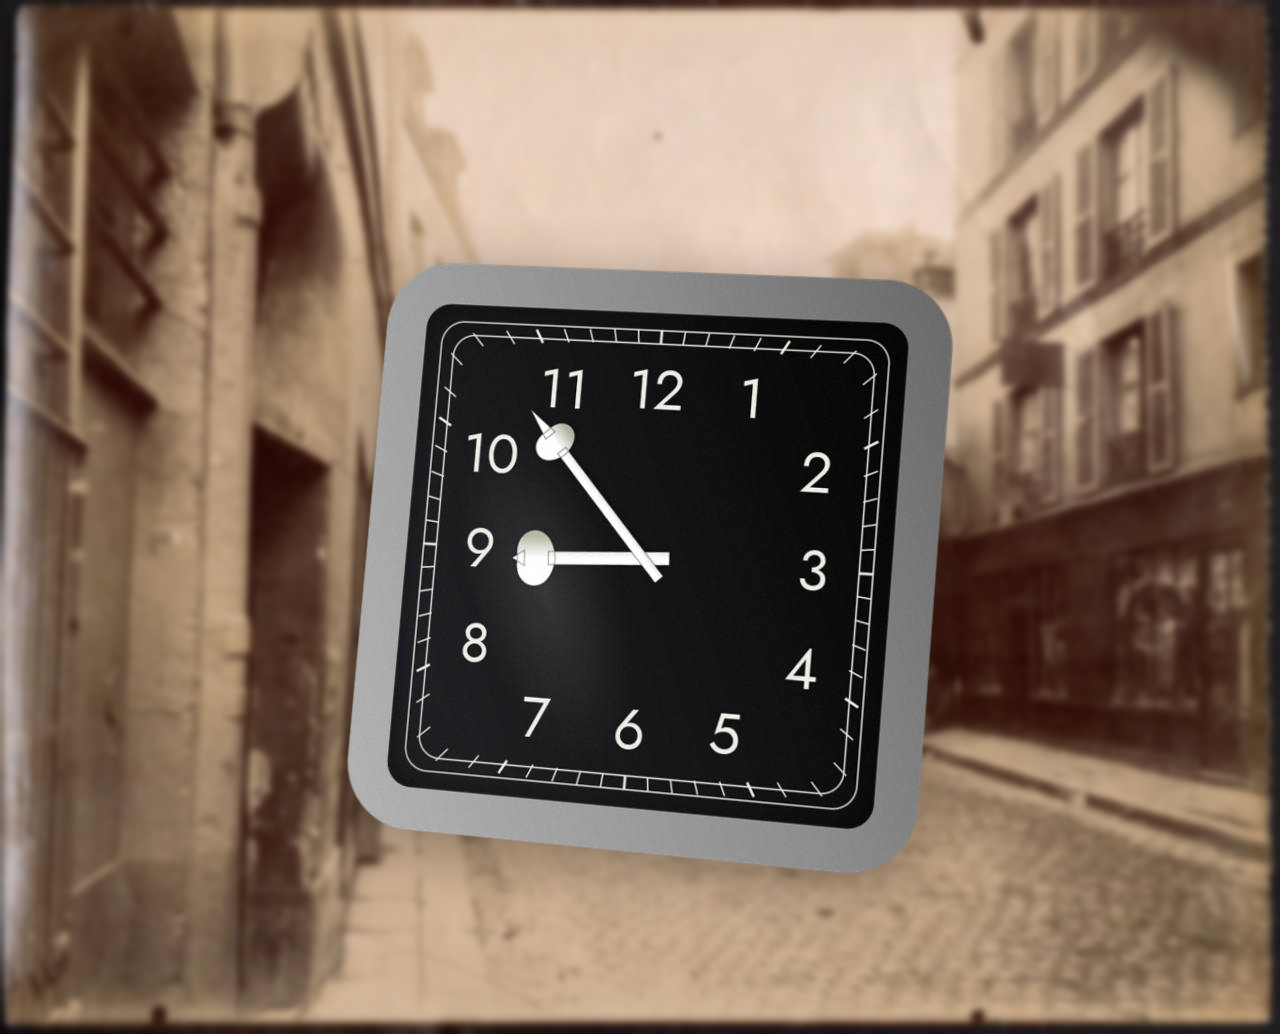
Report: 8:53
